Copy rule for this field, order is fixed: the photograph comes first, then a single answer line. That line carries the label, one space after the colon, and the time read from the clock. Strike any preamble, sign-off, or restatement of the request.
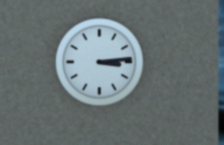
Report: 3:14
